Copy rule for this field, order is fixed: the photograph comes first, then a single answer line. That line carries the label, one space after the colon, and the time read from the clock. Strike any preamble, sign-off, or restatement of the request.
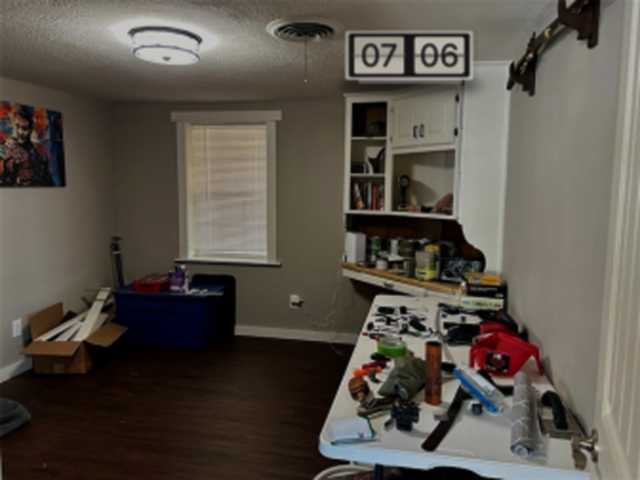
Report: 7:06
